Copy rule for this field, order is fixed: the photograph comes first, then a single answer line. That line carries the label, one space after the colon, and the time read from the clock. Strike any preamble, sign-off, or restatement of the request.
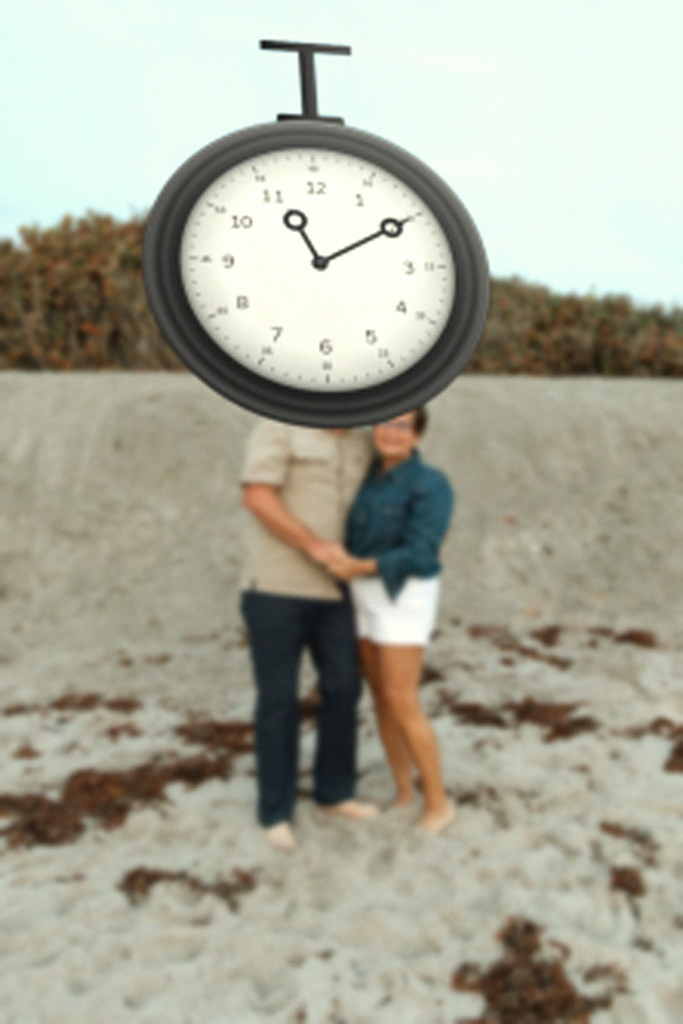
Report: 11:10
